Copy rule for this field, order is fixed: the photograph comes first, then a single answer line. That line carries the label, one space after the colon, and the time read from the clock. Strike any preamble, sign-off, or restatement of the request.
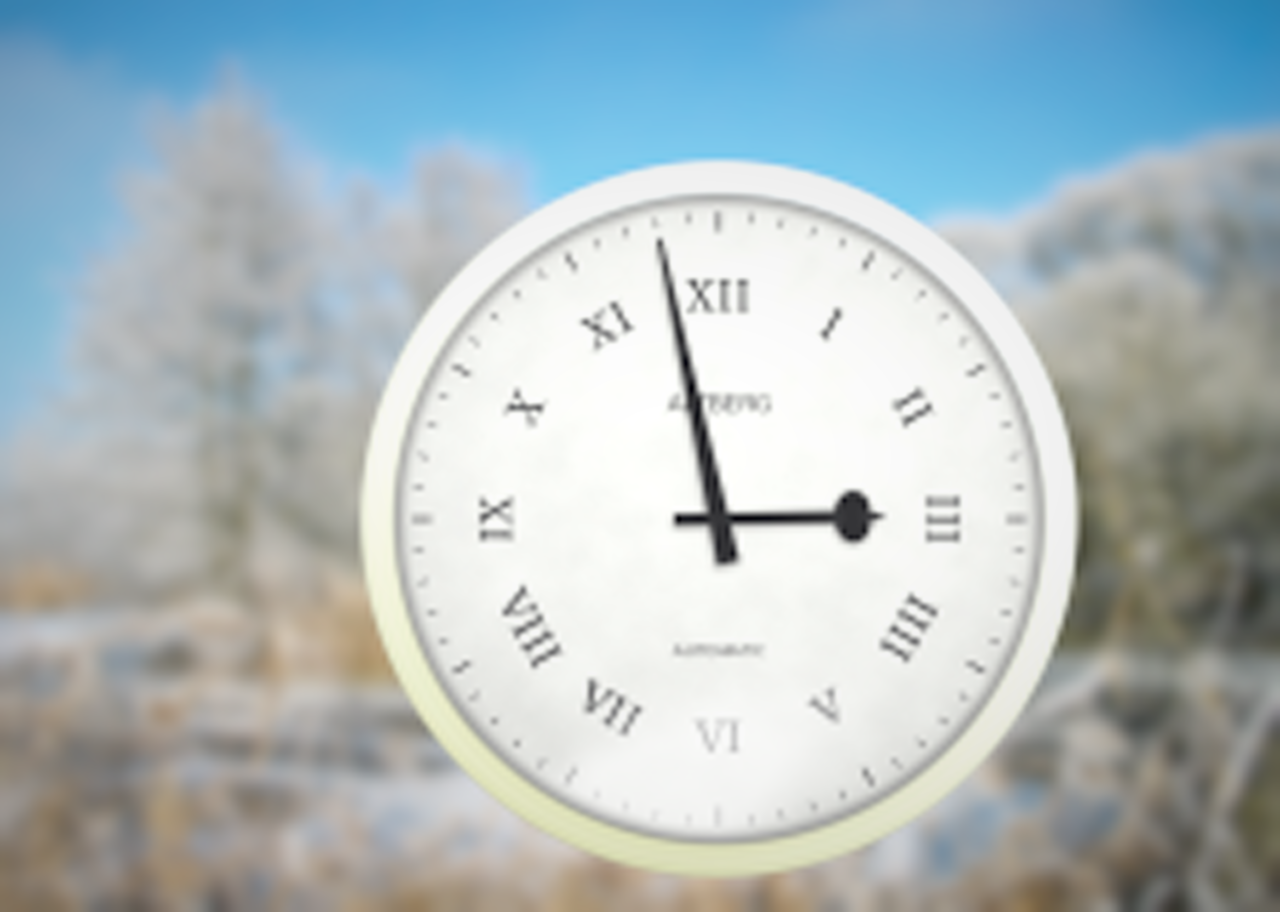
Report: 2:58
